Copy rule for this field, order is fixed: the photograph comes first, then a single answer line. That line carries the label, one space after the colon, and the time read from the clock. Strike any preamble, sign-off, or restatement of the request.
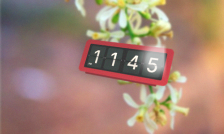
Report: 11:45
